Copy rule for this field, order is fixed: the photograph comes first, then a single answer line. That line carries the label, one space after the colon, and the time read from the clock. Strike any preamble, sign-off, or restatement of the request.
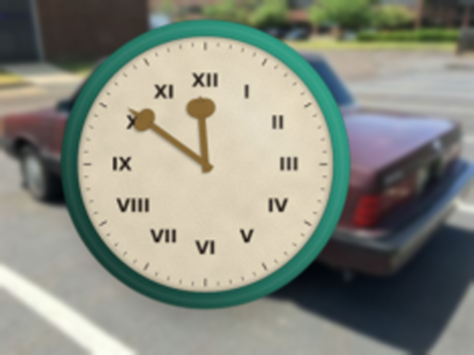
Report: 11:51
